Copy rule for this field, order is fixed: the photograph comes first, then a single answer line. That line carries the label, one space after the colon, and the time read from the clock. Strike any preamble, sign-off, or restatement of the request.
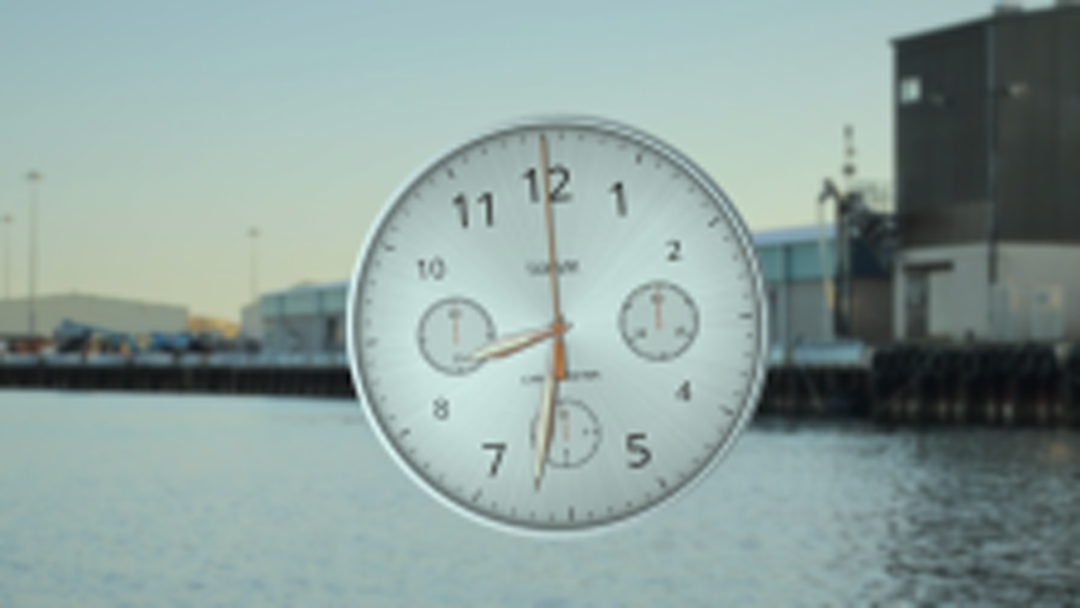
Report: 8:32
